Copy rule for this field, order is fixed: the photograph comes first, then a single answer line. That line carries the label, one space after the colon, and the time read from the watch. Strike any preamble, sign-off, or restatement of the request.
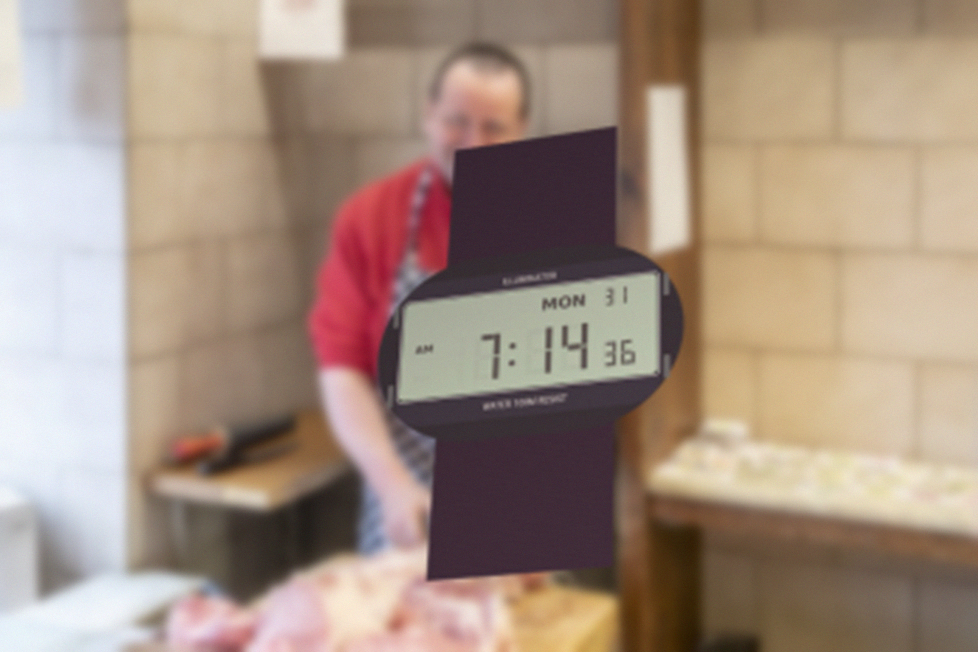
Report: 7:14:36
